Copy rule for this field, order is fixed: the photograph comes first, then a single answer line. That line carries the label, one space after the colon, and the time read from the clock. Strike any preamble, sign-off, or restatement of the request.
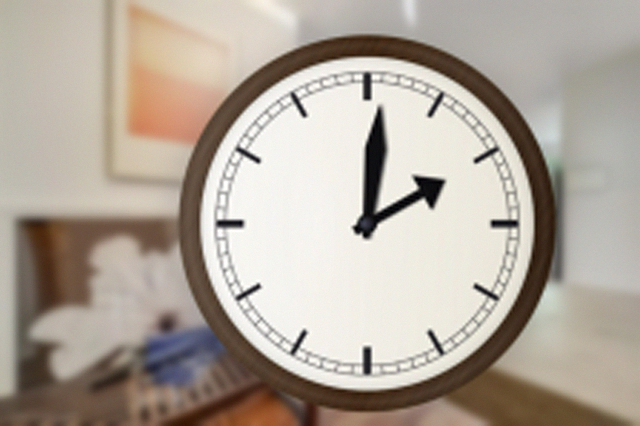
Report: 2:01
